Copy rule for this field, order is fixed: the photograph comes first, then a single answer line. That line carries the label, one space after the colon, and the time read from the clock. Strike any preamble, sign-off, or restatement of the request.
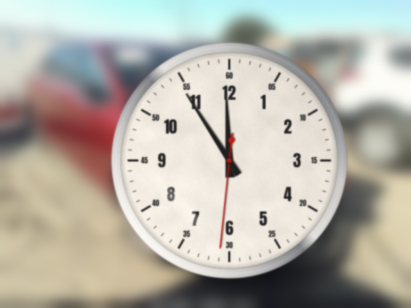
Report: 11:54:31
